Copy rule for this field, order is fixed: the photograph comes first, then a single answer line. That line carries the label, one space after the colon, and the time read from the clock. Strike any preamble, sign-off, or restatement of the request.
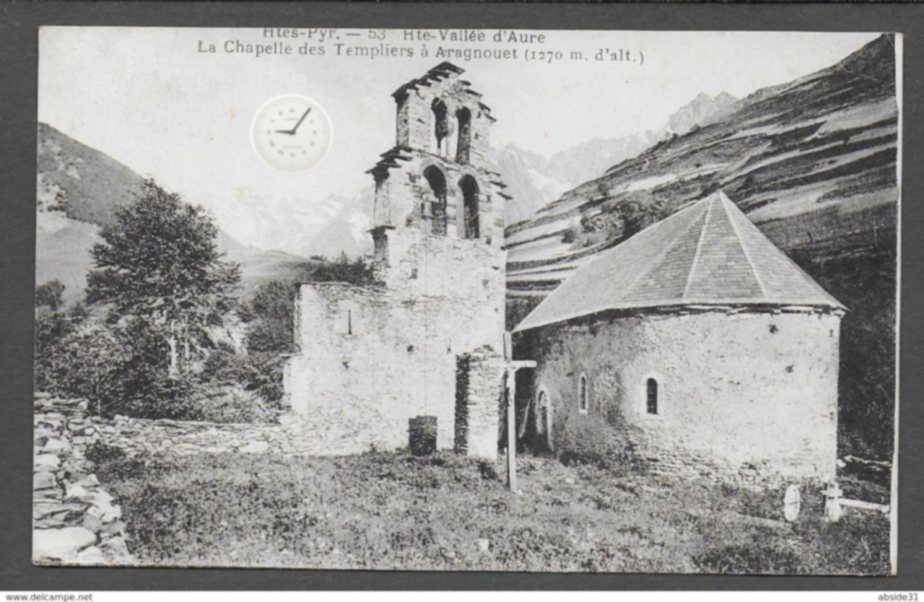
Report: 9:06
